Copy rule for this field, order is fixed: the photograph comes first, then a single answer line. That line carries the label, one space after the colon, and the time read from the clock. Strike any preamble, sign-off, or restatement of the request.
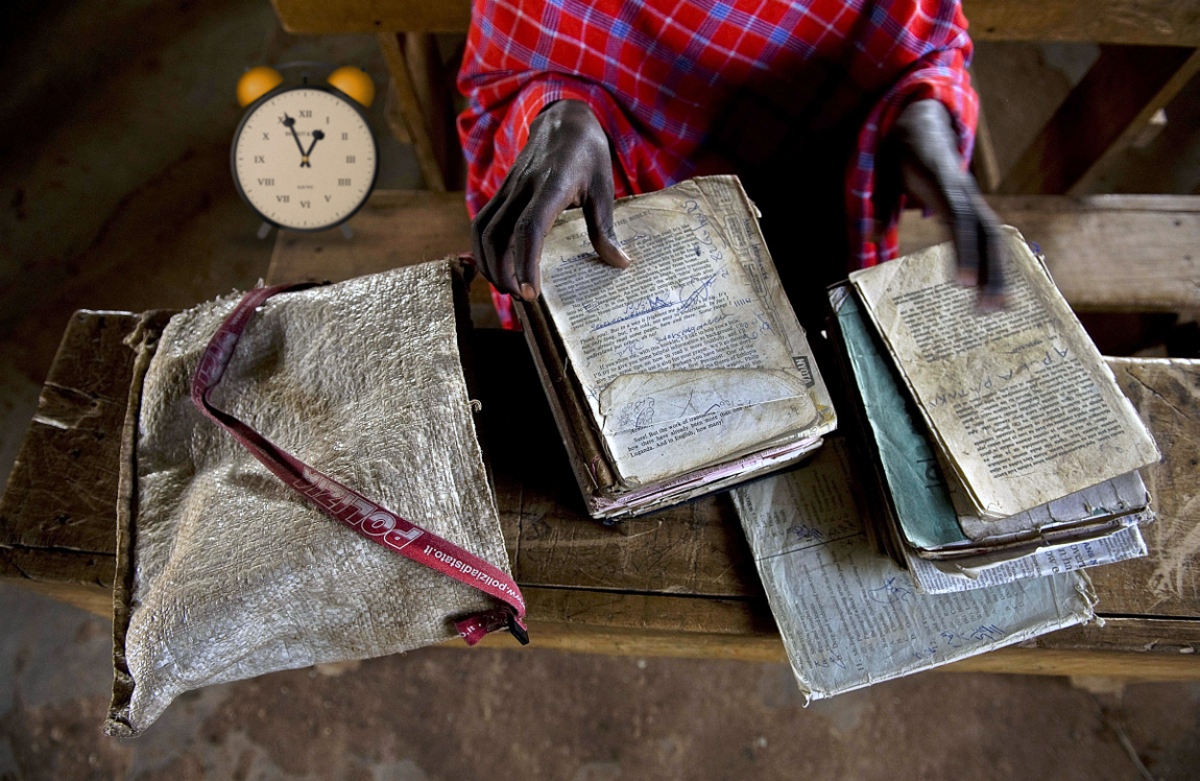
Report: 12:56
